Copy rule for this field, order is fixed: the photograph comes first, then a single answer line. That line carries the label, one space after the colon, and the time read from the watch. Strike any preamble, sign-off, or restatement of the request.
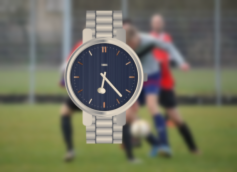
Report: 6:23
